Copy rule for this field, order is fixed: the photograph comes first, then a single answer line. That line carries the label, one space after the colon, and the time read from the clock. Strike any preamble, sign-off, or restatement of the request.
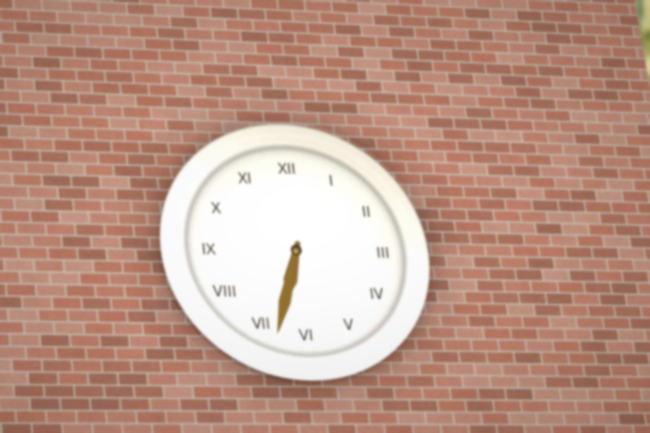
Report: 6:33
